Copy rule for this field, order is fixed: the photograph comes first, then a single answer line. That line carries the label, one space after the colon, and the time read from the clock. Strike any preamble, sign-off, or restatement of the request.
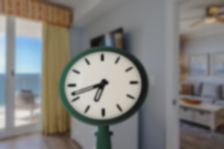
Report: 6:42
